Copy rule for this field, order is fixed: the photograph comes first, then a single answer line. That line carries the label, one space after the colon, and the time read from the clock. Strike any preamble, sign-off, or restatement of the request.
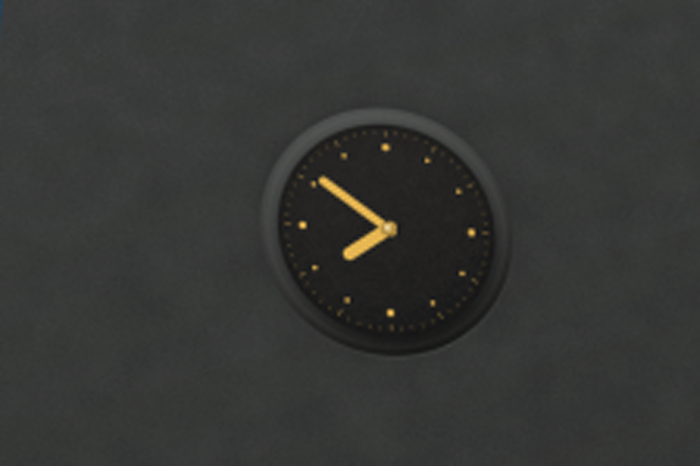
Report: 7:51
